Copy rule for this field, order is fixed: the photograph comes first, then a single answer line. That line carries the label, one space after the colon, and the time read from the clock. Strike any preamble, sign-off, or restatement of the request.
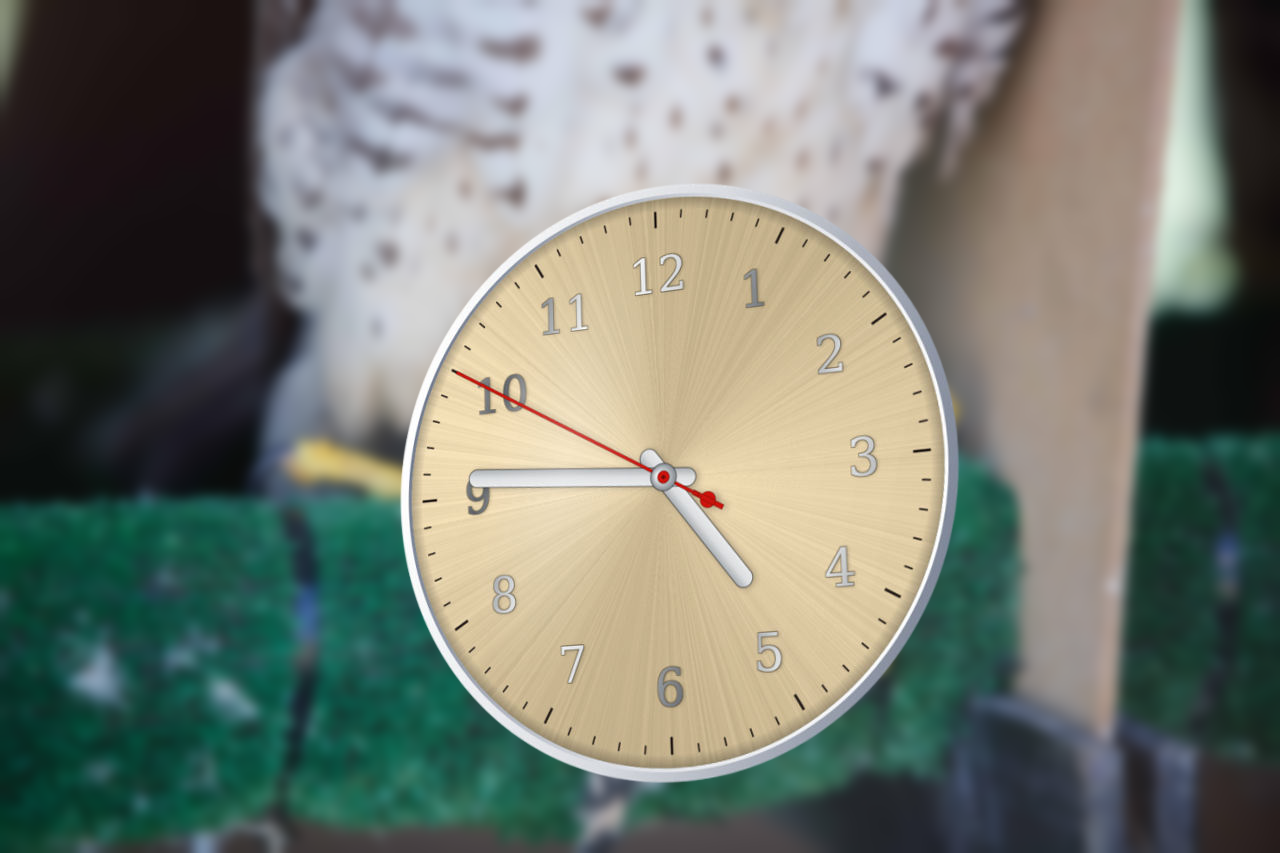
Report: 4:45:50
